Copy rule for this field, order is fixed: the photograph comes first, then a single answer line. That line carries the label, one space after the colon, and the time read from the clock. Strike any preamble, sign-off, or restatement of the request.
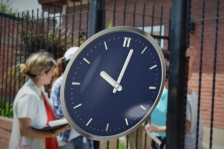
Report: 10:02
